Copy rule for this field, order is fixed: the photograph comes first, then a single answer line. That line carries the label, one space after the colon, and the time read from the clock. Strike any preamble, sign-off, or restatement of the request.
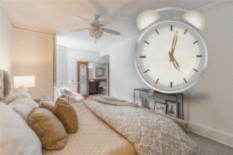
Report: 5:02
